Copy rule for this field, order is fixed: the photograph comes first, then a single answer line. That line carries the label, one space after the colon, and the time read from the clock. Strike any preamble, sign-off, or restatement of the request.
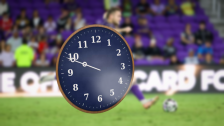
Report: 9:49
